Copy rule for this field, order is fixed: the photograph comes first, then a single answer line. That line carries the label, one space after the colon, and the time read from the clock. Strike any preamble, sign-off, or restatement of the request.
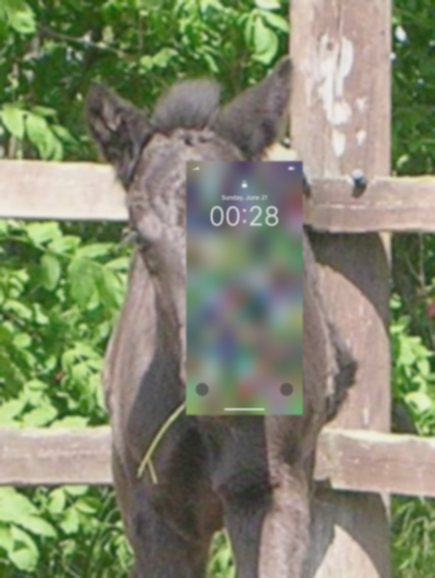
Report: 0:28
